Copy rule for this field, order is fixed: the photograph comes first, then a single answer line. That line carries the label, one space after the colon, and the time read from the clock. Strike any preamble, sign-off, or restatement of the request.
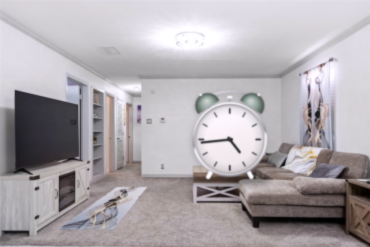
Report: 4:44
